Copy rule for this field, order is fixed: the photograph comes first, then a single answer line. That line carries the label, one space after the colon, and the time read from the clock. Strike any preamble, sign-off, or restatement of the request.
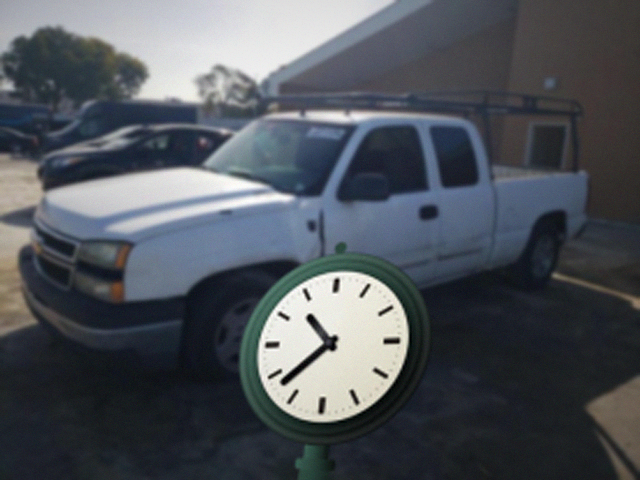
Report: 10:38
